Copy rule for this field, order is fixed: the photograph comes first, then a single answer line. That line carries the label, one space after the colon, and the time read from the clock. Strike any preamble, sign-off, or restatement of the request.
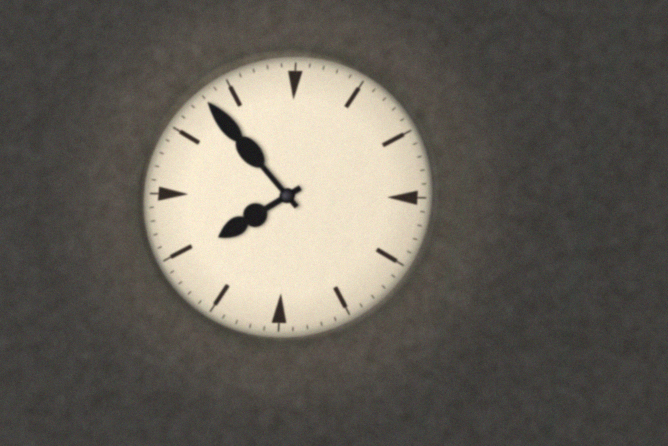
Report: 7:53
